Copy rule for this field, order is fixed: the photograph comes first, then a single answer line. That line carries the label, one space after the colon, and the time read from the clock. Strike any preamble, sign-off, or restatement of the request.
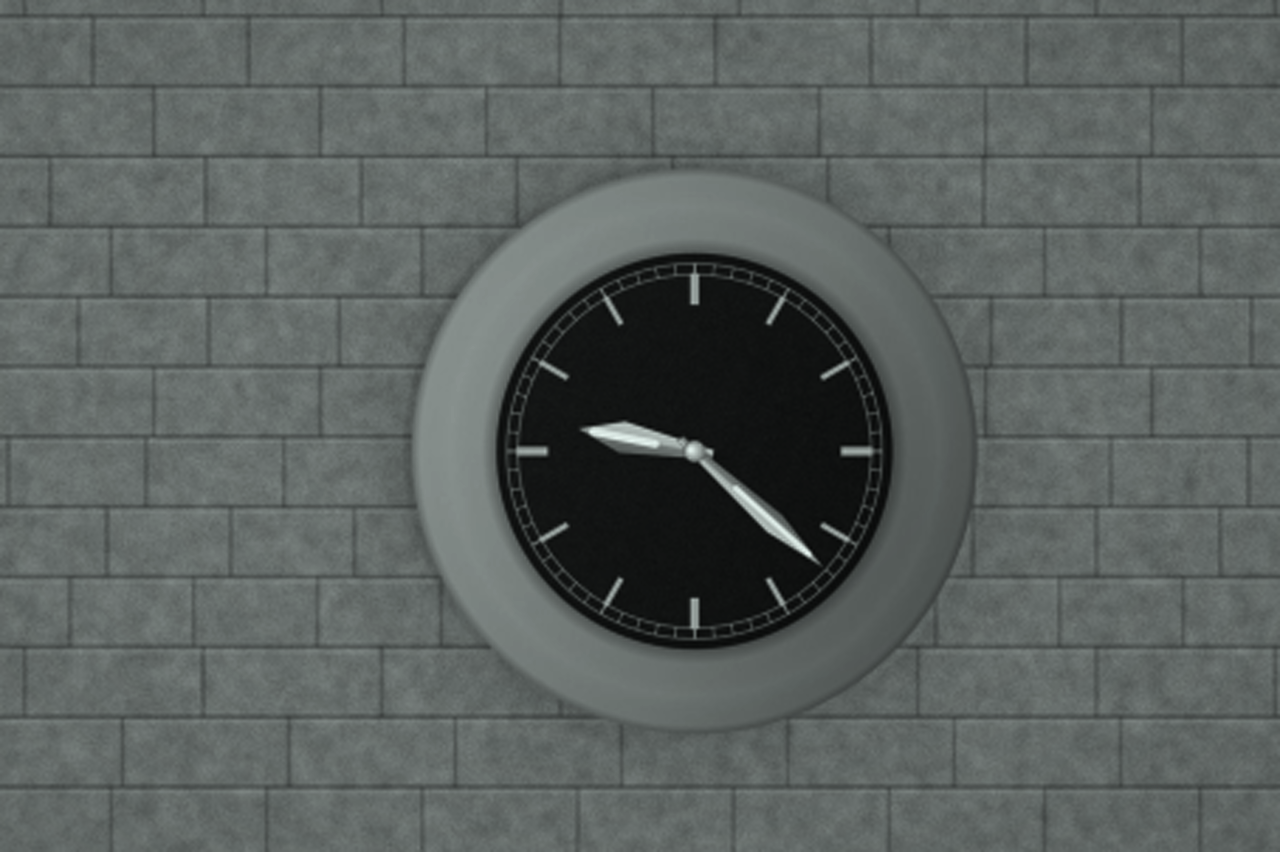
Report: 9:22
